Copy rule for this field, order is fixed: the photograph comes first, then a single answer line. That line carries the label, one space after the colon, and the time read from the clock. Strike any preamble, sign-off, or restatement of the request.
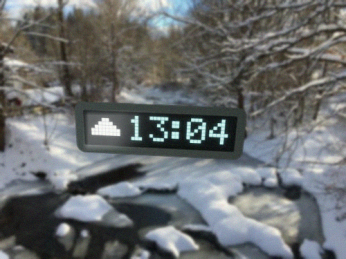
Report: 13:04
